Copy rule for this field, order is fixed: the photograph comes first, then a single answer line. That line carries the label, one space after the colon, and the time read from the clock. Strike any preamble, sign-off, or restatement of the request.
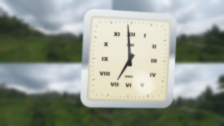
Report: 6:59
